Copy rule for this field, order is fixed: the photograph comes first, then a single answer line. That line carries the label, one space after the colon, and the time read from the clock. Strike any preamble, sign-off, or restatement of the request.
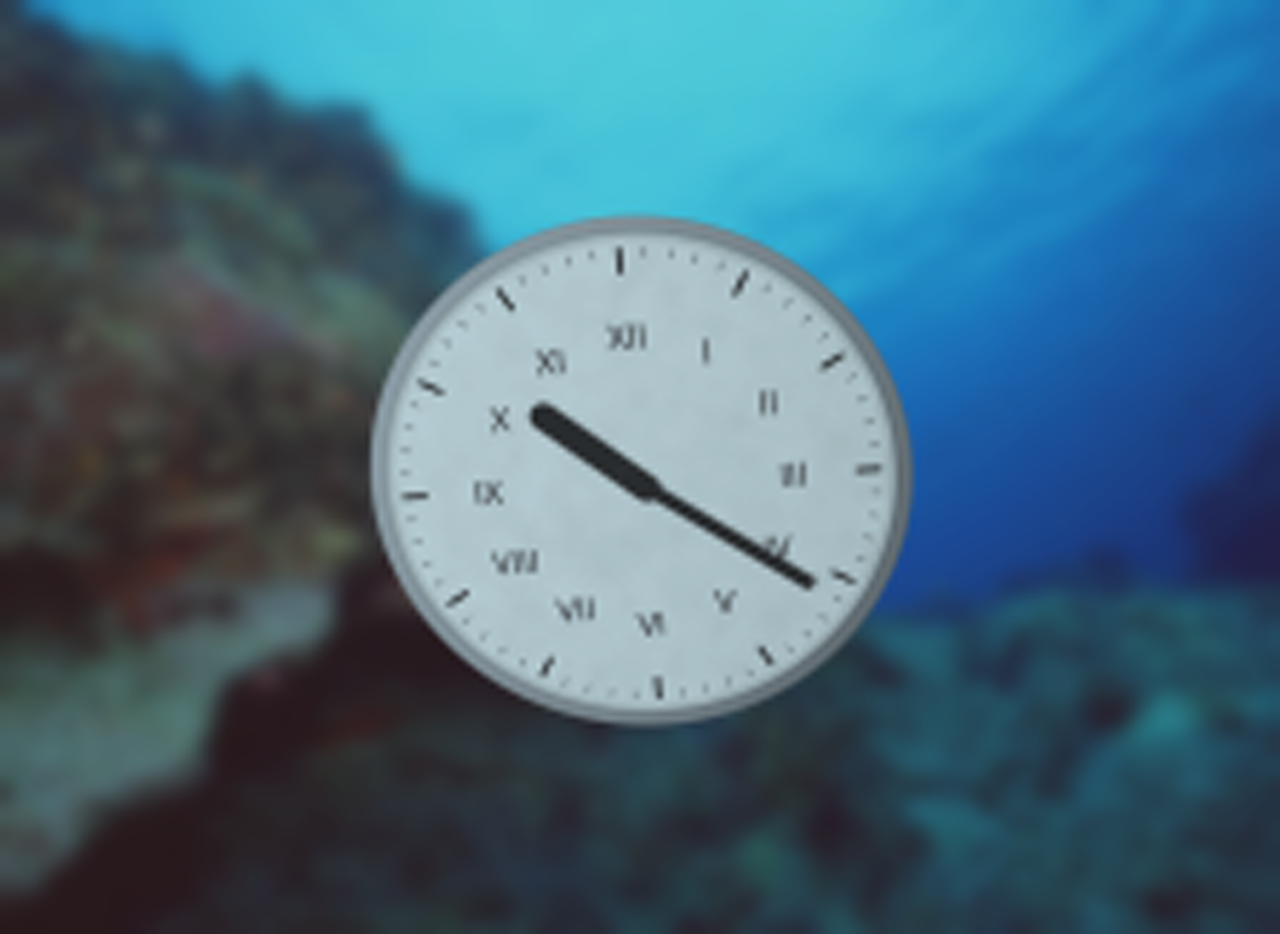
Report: 10:21
